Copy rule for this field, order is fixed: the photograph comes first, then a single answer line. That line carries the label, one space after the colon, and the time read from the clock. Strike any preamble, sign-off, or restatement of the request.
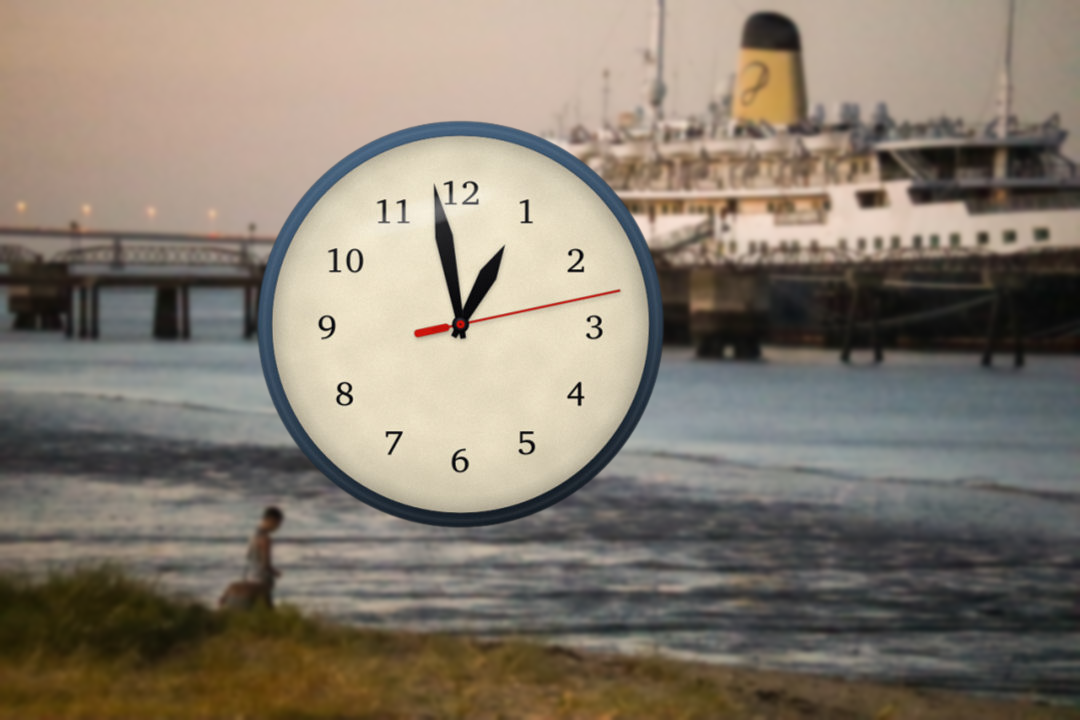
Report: 12:58:13
